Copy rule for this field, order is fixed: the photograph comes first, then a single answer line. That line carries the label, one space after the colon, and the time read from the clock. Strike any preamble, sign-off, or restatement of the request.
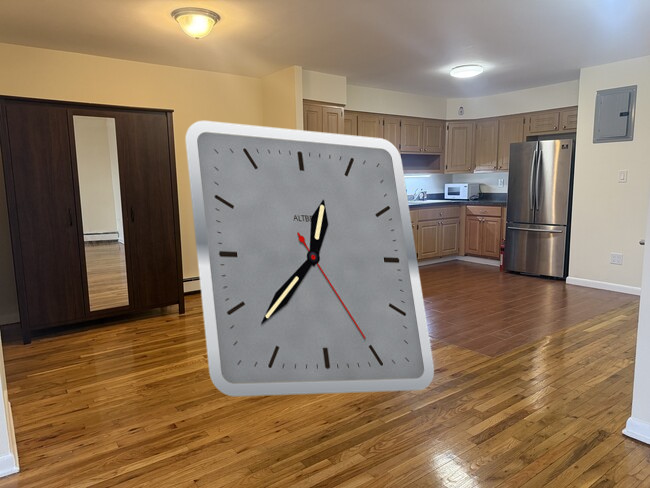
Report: 12:37:25
